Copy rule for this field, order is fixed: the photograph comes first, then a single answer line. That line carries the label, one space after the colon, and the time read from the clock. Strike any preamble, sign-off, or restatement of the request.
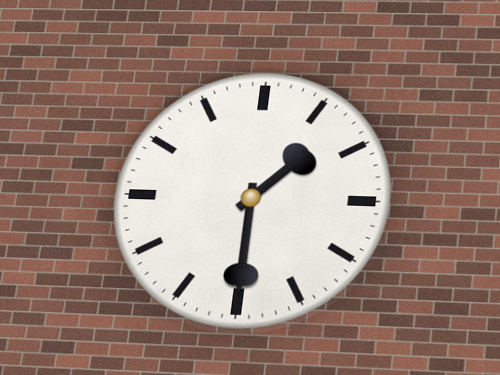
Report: 1:30
